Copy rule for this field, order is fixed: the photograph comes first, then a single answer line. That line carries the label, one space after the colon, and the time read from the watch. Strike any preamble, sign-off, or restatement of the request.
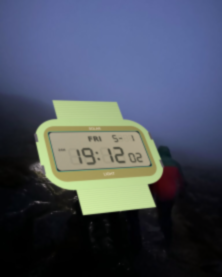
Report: 19:12:02
